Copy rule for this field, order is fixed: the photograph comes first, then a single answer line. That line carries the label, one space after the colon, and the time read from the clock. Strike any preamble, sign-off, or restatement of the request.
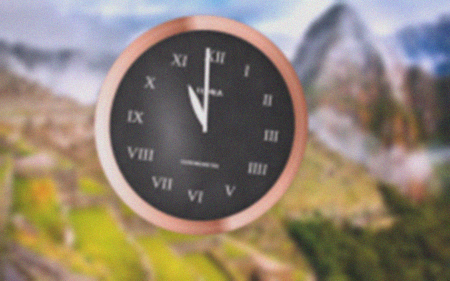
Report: 10:59
